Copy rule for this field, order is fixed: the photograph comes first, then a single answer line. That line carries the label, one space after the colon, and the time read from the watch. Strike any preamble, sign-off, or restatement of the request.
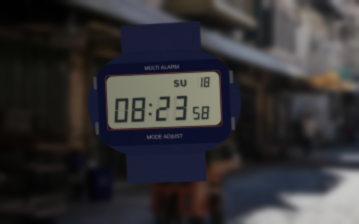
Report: 8:23:58
